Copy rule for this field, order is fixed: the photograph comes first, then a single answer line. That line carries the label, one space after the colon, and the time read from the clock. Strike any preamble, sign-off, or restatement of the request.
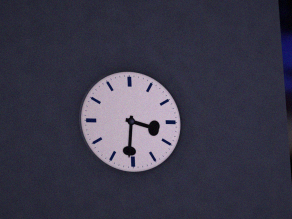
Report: 3:31
